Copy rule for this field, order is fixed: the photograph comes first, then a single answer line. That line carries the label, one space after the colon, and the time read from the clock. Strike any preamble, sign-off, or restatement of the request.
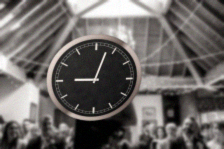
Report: 9:03
